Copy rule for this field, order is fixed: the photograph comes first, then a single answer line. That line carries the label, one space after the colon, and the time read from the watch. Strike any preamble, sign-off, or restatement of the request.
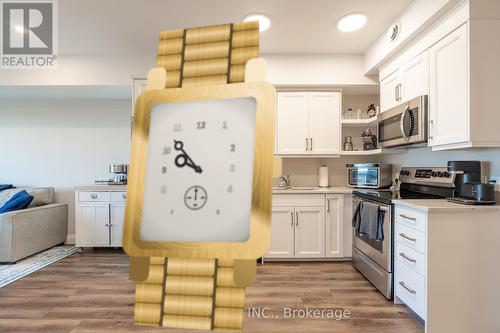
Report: 9:53
